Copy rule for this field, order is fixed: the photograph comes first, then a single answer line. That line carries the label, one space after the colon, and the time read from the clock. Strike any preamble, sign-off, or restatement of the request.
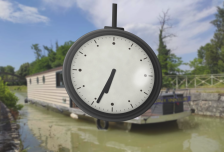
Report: 6:34
